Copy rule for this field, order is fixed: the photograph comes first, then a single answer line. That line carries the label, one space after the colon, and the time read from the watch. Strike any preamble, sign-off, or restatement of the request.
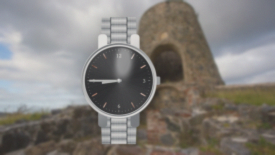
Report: 8:45
